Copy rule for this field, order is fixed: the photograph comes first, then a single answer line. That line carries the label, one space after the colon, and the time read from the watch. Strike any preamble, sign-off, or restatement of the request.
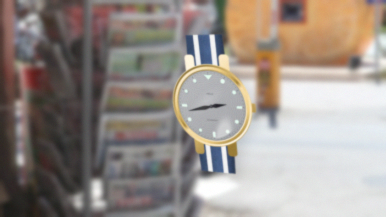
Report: 2:43
